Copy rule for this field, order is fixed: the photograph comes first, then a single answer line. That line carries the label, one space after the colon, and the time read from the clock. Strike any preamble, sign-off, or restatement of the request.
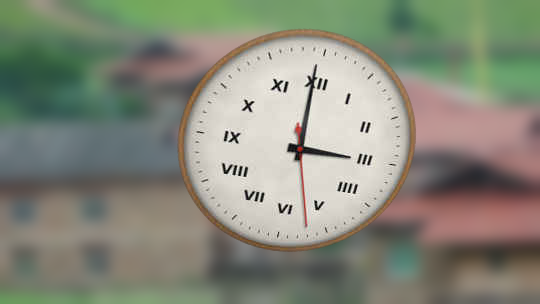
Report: 2:59:27
